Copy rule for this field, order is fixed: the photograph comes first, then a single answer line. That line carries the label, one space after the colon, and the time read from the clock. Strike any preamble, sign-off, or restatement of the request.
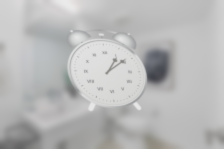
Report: 1:09
